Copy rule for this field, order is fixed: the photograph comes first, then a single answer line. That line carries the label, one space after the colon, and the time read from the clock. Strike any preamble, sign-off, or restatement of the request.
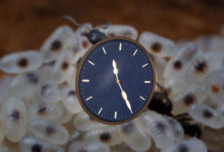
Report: 11:25
